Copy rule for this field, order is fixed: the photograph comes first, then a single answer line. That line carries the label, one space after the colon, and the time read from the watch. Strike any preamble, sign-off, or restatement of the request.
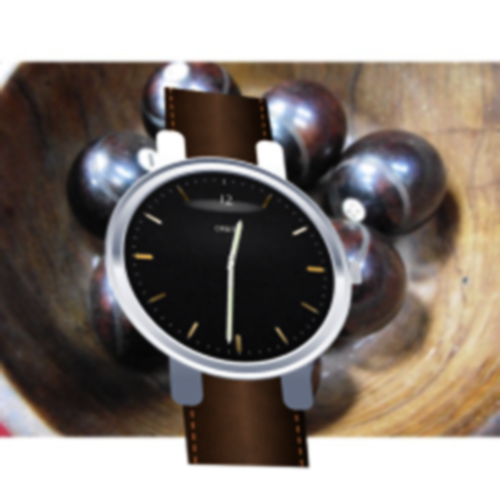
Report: 12:31
